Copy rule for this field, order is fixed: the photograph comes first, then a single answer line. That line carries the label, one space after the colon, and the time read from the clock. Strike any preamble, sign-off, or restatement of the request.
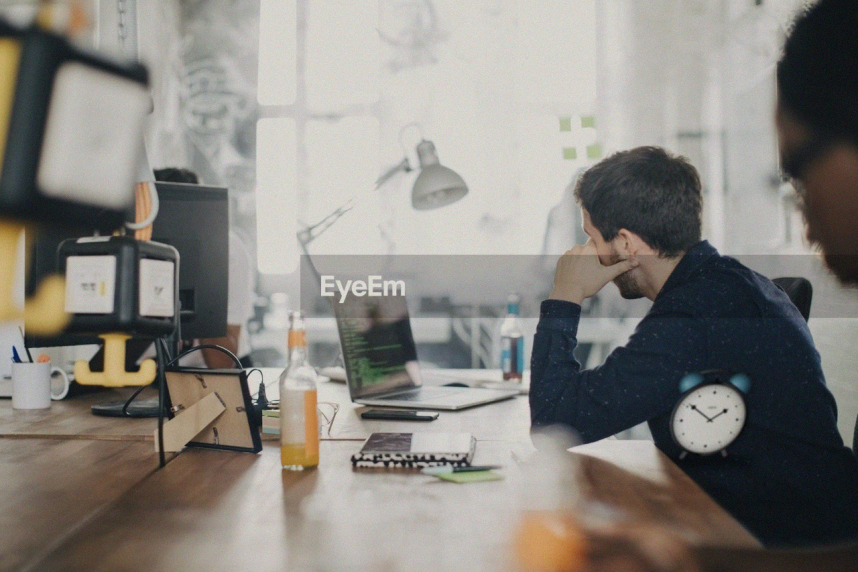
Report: 1:51
